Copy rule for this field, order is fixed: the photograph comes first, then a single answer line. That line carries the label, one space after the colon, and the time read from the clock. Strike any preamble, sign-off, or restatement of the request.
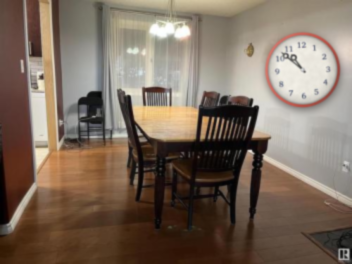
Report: 10:52
